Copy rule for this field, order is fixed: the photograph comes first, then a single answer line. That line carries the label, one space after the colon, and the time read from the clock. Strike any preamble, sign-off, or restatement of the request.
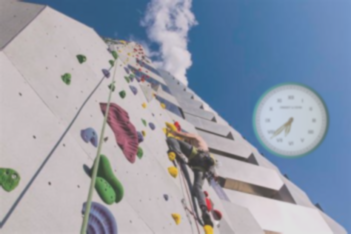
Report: 6:38
